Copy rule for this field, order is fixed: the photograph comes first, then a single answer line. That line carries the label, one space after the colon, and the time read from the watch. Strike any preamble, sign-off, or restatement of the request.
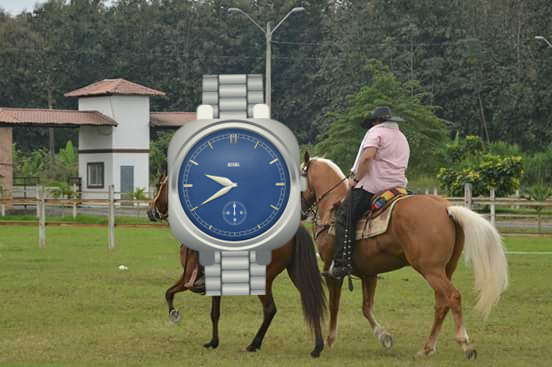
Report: 9:40
